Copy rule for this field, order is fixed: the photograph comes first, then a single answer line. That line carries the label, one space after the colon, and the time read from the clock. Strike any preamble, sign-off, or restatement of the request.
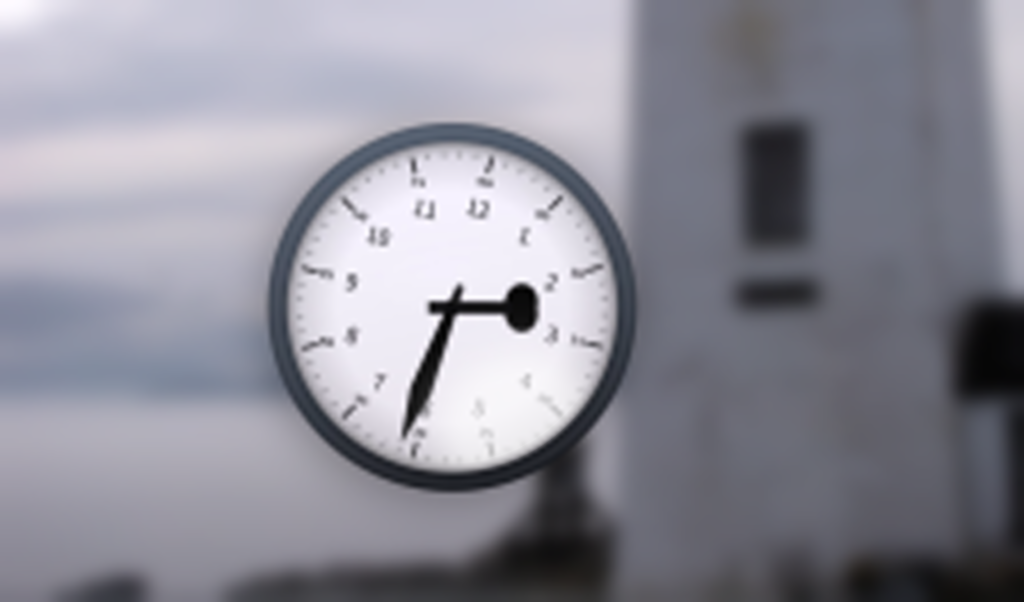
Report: 2:31
